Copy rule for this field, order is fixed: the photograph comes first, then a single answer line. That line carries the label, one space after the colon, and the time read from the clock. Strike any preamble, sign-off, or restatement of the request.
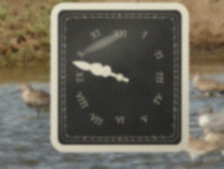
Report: 9:48
